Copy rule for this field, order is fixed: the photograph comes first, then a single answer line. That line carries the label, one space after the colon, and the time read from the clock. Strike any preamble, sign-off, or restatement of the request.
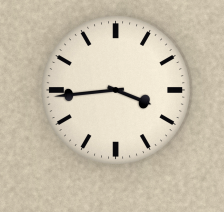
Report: 3:44
